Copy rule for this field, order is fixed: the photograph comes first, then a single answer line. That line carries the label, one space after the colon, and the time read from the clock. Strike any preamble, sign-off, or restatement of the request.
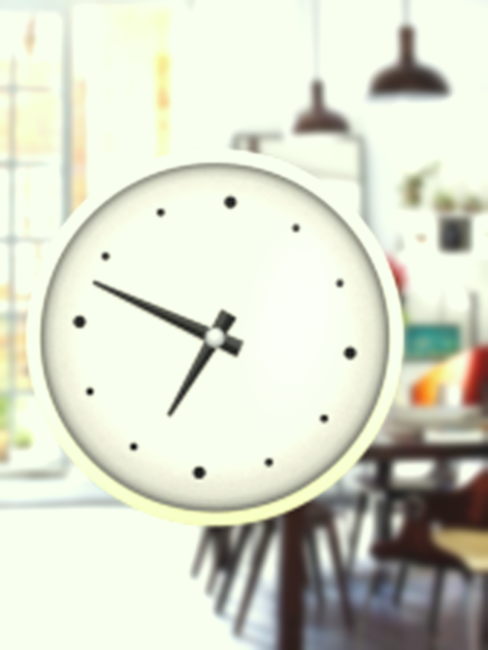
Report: 6:48
